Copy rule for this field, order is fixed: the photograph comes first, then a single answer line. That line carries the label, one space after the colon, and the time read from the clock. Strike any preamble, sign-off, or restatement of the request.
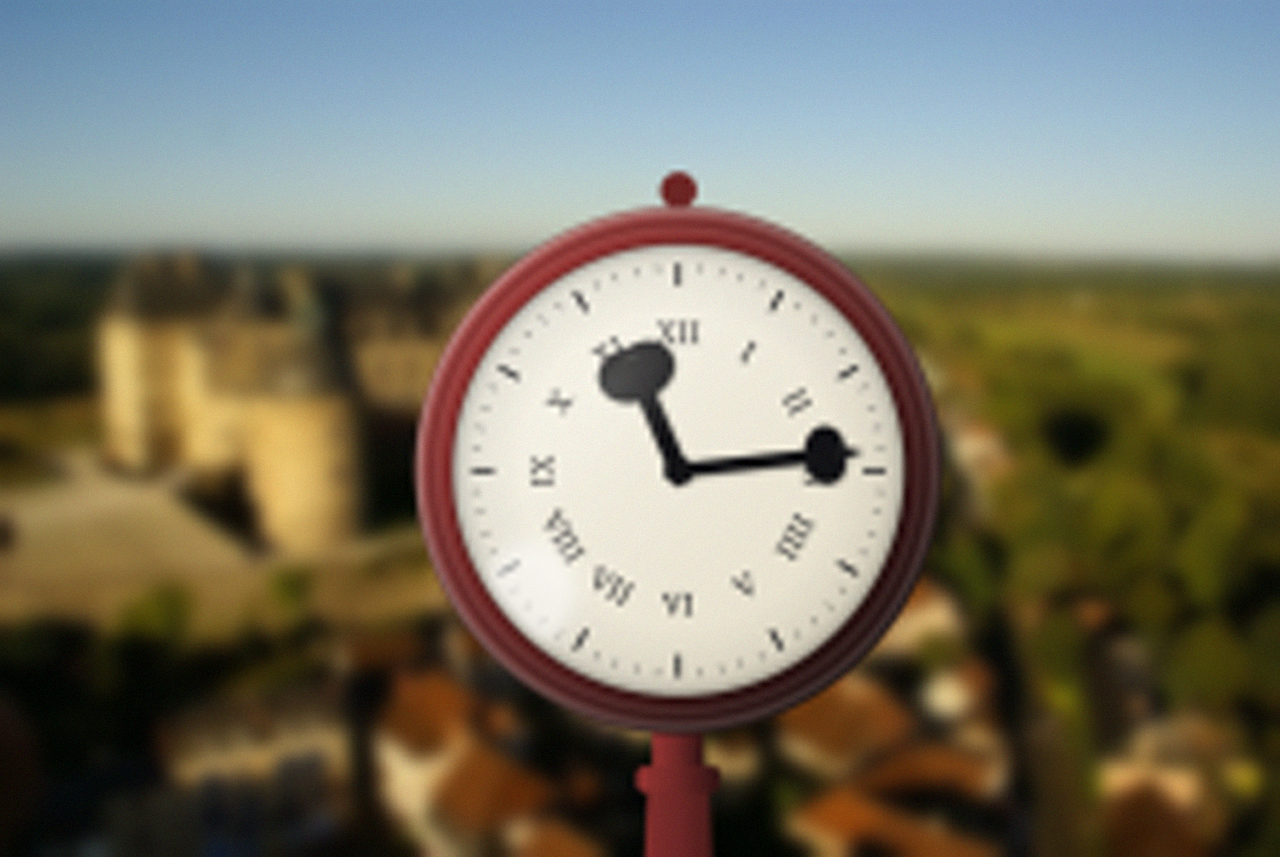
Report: 11:14
